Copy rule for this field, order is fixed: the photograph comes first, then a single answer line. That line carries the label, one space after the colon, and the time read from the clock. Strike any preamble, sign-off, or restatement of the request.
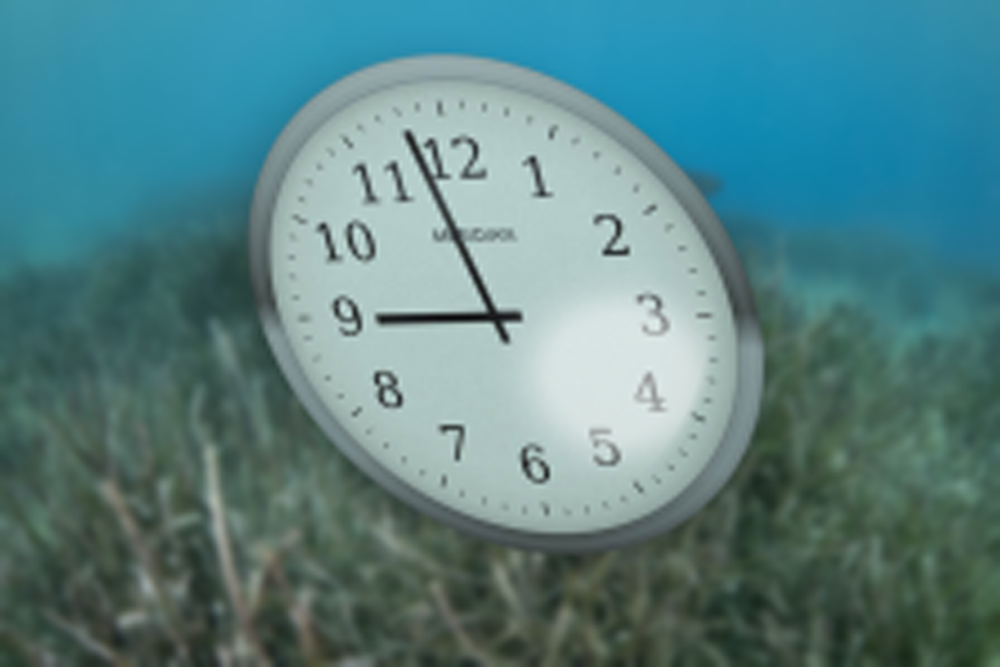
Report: 8:58
